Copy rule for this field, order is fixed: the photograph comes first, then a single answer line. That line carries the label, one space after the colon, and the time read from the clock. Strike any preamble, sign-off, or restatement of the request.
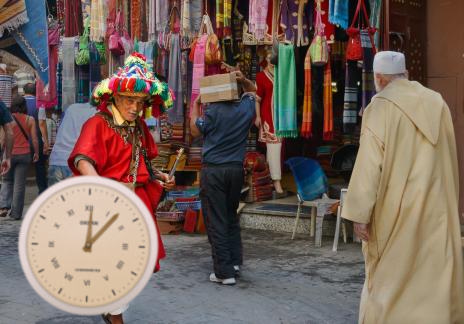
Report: 12:07
